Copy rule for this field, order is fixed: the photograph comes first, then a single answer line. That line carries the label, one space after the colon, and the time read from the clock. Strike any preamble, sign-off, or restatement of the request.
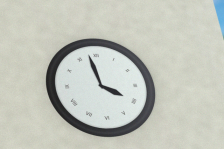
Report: 3:58
